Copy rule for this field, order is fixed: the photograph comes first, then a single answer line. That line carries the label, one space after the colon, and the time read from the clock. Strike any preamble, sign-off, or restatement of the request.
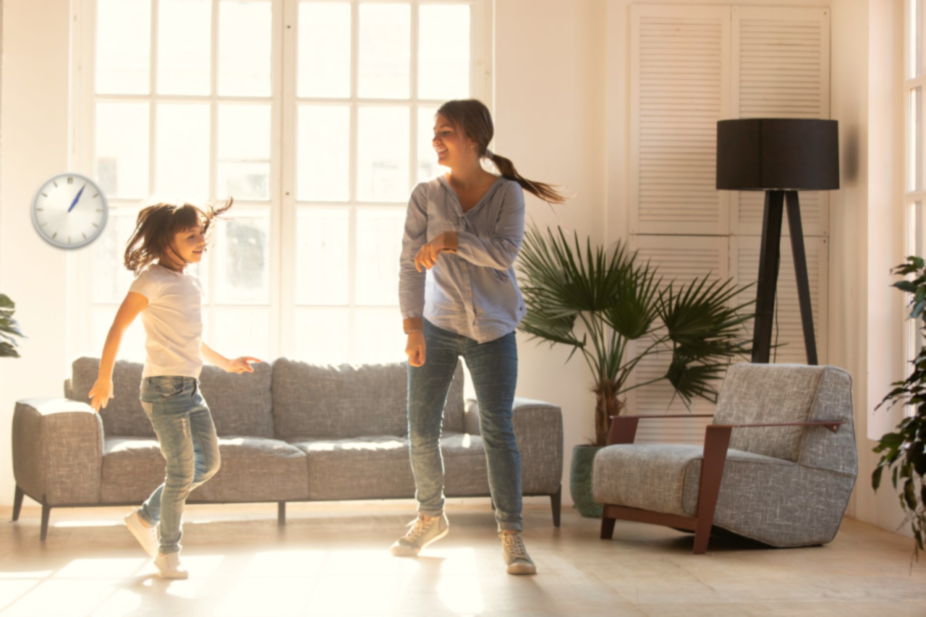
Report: 1:05
